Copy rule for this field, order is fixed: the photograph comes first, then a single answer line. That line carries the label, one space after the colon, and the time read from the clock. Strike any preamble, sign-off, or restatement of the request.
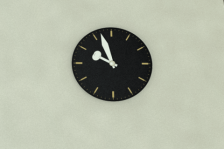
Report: 9:57
